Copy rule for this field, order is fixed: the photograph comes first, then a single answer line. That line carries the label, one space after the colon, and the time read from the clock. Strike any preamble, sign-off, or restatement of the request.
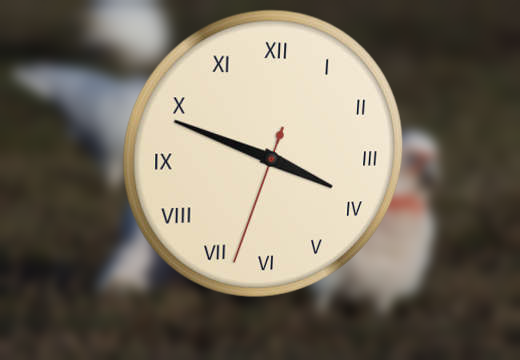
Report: 3:48:33
